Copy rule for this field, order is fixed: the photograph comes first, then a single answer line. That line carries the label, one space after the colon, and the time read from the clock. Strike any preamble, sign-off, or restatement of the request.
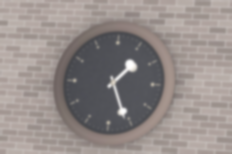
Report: 1:26
